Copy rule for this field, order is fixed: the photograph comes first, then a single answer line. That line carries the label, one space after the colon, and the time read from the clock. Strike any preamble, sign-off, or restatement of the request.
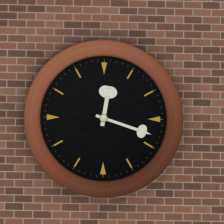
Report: 12:18
